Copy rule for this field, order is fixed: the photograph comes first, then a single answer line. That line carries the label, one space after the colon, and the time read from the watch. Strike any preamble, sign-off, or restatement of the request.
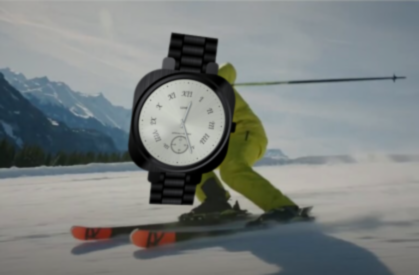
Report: 12:26
